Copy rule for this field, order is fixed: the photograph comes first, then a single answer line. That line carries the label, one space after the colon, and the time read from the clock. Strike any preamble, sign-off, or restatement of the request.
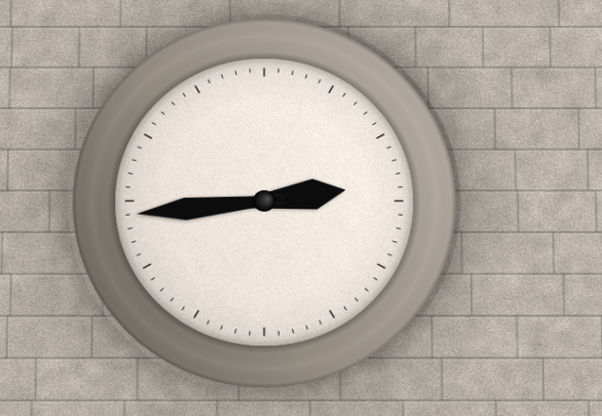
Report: 2:44
